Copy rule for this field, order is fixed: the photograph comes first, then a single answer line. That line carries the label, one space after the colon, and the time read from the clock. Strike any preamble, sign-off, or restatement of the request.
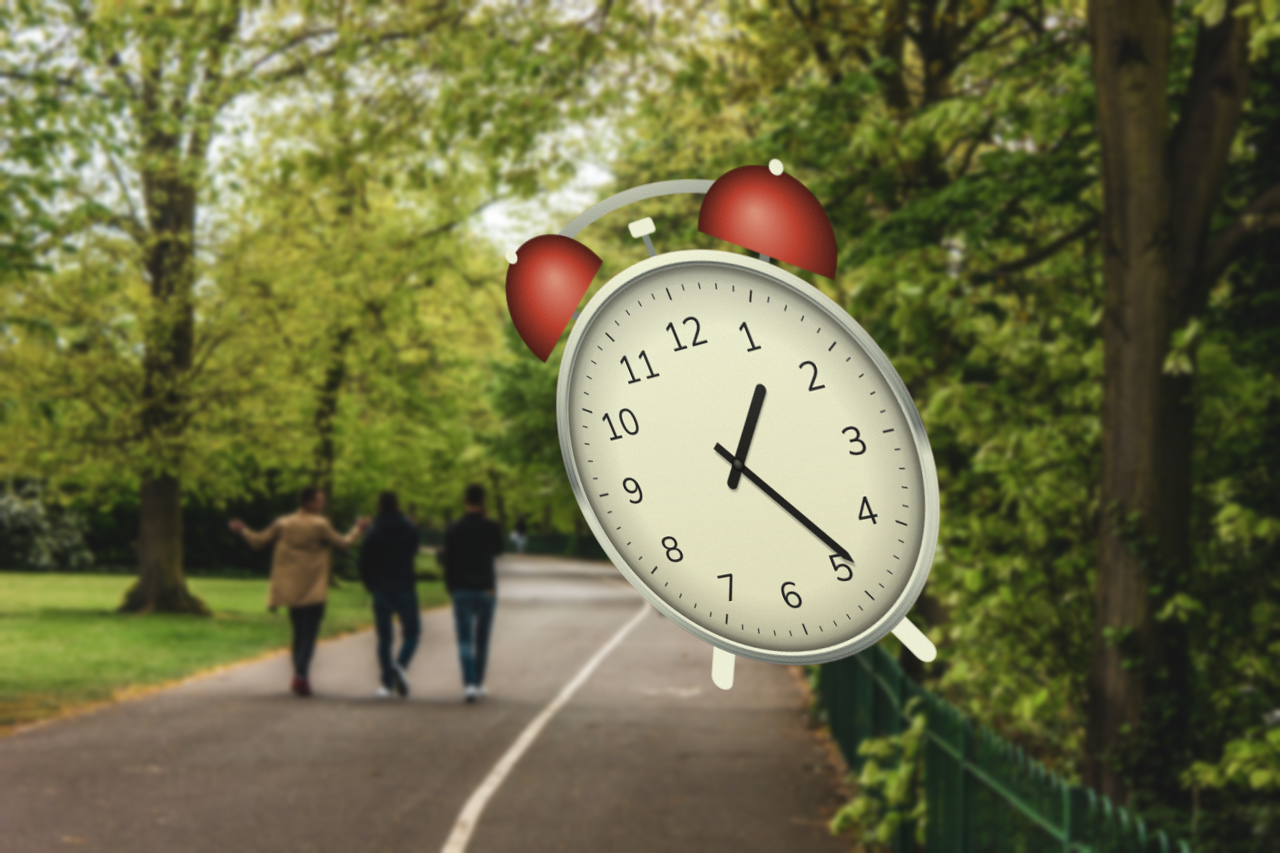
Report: 1:24
